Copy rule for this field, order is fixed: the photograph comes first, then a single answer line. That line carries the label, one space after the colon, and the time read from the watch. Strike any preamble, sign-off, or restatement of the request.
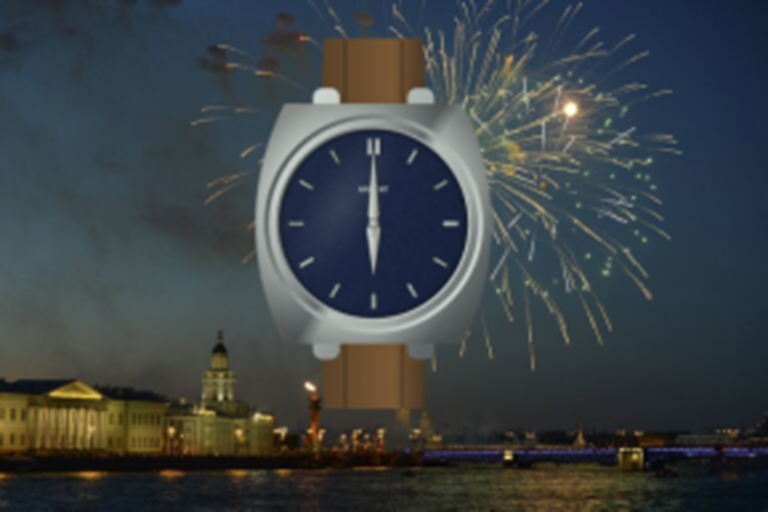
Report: 6:00
